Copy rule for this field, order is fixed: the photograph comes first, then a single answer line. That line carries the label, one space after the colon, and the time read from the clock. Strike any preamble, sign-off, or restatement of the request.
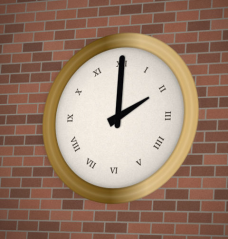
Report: 2:00
